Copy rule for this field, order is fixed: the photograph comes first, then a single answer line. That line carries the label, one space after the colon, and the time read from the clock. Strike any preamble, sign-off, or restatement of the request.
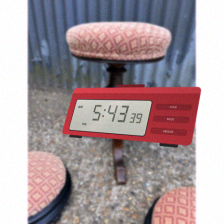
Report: 5:43:39
